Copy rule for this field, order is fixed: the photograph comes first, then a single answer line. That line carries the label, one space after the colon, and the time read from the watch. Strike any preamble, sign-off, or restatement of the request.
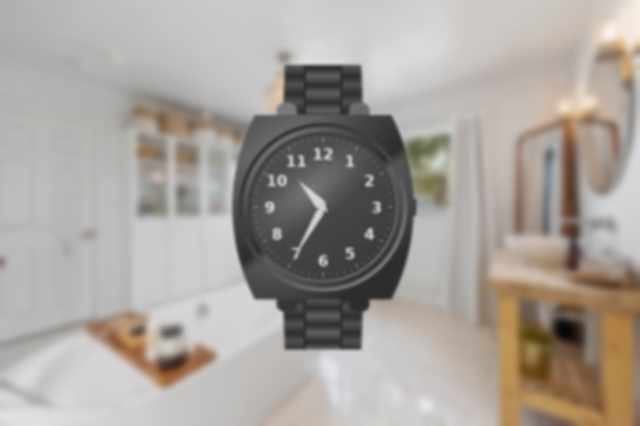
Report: 10:35
